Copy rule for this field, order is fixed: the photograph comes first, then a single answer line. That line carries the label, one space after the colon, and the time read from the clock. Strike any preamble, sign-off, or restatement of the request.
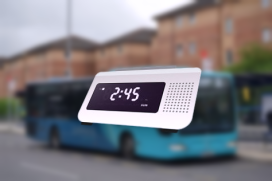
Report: 2:45
